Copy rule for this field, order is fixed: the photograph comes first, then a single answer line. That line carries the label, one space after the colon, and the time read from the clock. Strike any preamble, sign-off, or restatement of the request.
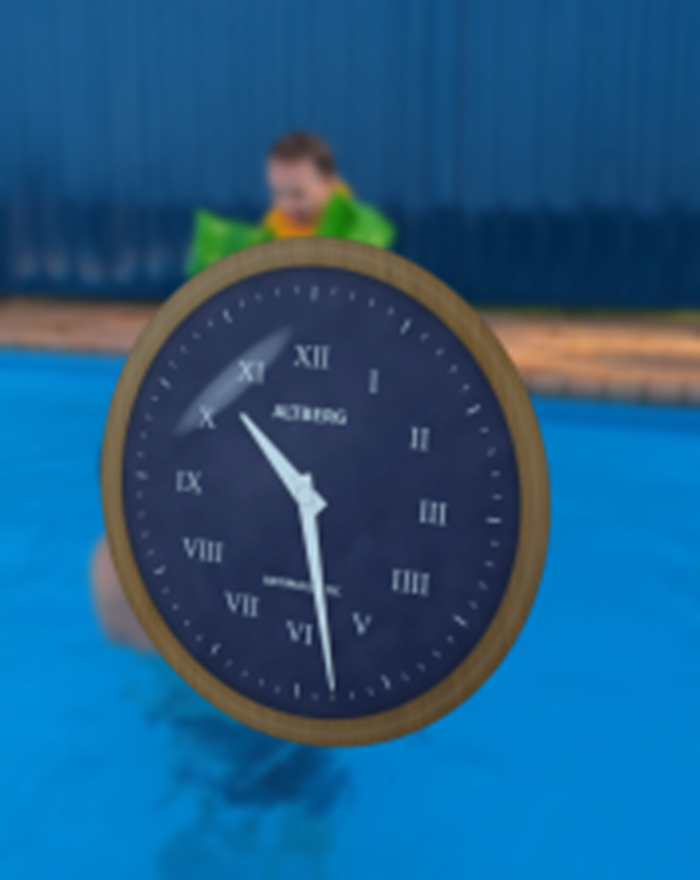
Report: 10:28
